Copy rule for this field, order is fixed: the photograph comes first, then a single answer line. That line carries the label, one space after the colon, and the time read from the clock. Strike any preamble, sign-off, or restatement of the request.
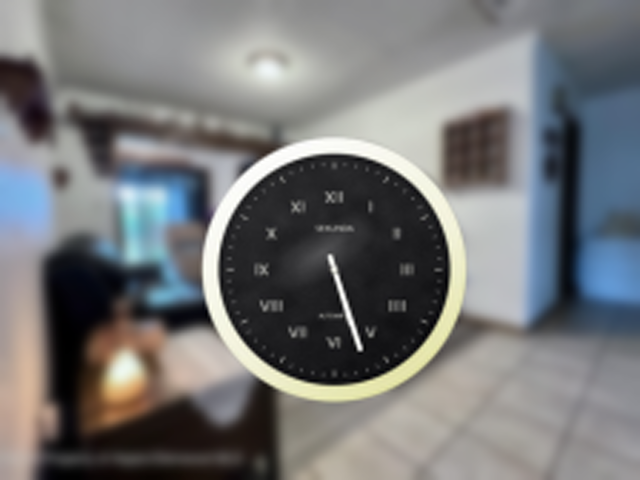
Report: 5:27
